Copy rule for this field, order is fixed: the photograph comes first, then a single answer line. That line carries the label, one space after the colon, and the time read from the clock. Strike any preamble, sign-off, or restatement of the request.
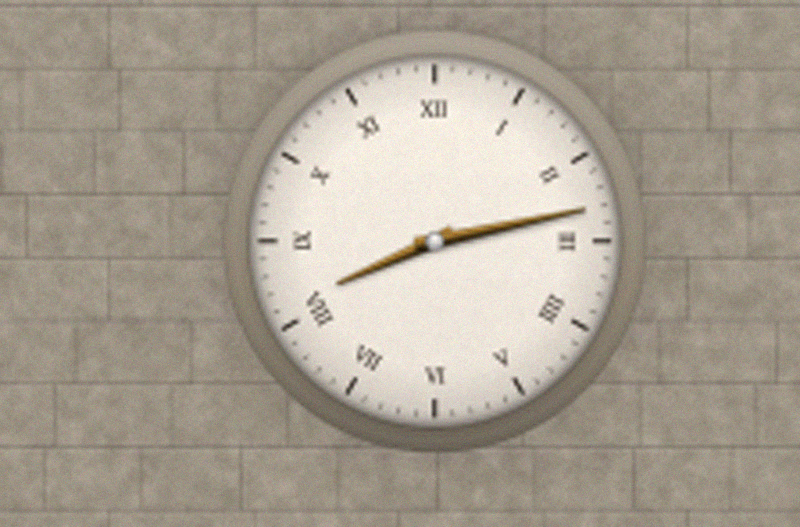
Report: 8:13
